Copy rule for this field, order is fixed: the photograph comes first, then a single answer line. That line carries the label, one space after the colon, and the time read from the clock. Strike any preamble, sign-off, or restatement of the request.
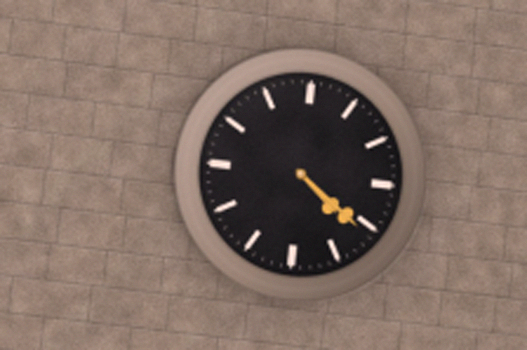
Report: 4:21
